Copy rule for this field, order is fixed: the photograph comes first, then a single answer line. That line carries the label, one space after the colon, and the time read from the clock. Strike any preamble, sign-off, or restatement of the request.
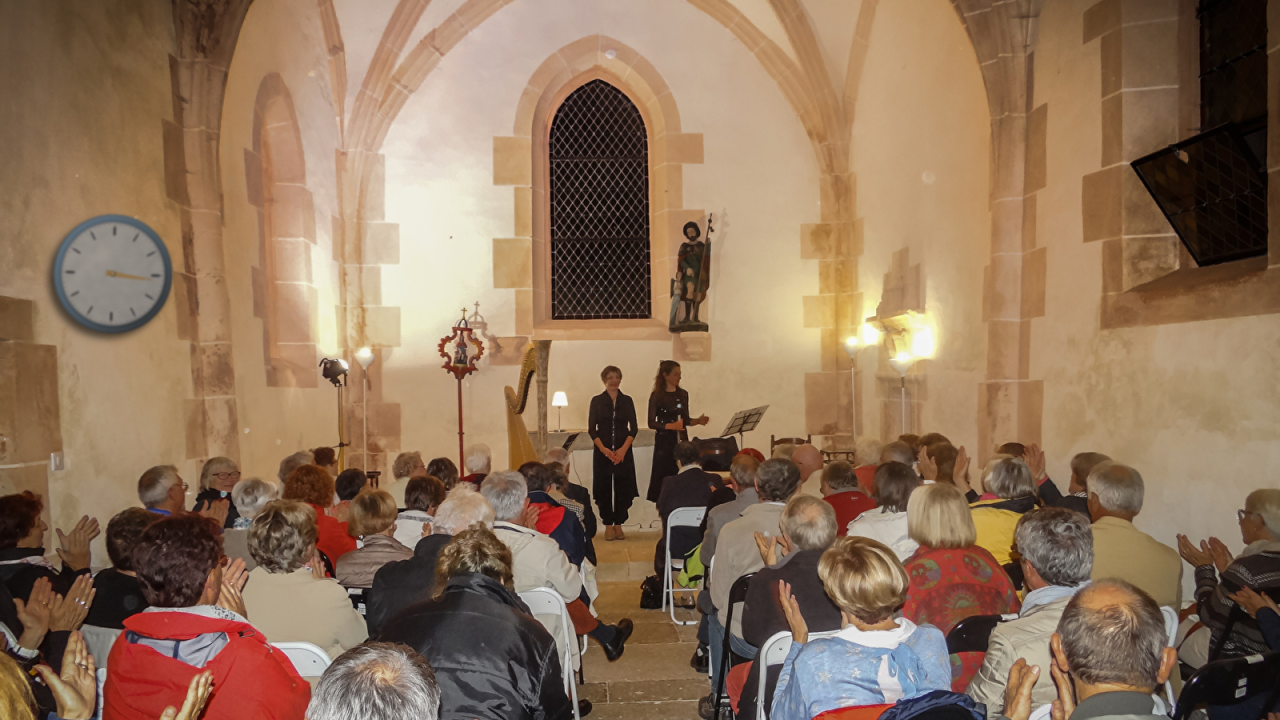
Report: 3:16
